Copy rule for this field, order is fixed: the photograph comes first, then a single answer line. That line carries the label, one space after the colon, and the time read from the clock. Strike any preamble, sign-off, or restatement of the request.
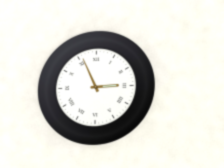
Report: 2:56
